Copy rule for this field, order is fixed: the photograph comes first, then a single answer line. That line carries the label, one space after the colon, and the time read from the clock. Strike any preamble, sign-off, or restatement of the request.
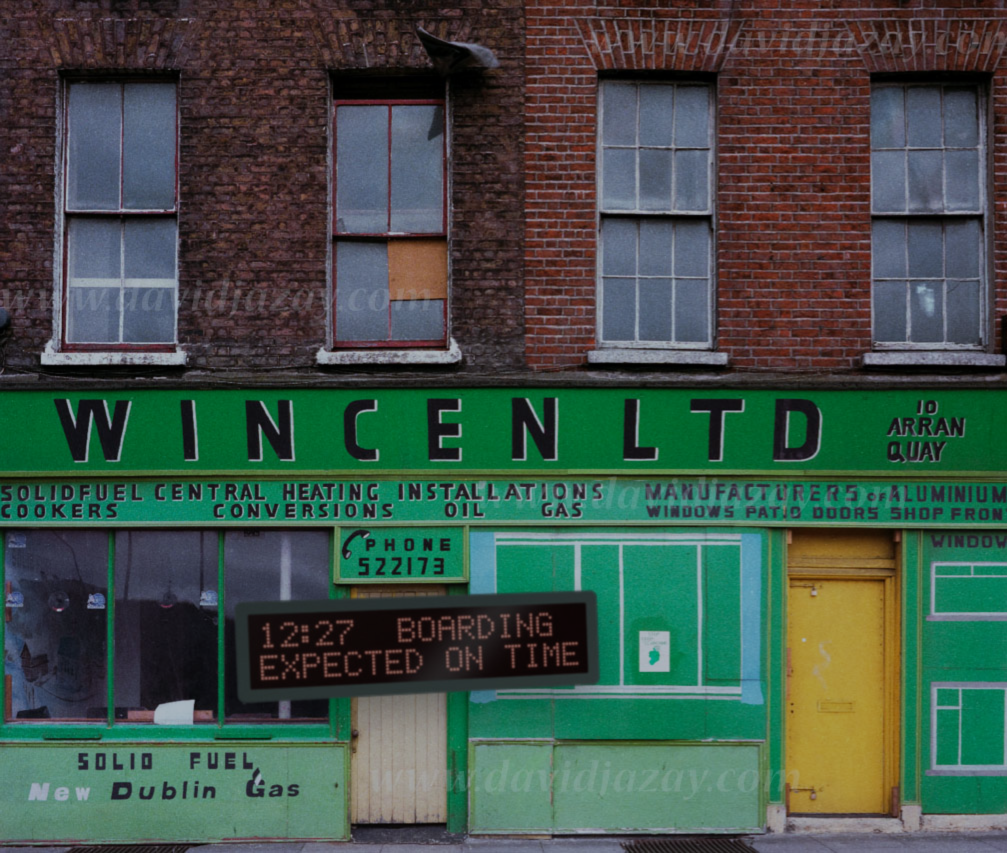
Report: 12:27
